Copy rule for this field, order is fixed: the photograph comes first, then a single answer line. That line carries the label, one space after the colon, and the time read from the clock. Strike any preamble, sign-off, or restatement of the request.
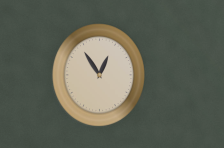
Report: 12:54
